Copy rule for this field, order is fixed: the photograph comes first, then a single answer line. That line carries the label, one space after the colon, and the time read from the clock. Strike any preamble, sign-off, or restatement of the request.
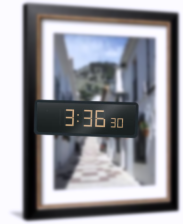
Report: 3:36:30
